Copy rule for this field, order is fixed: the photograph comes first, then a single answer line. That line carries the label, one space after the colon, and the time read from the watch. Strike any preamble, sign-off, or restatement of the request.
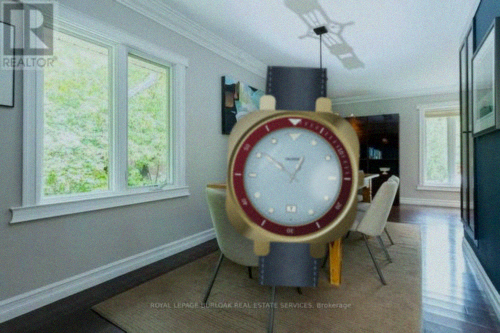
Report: 12:51
